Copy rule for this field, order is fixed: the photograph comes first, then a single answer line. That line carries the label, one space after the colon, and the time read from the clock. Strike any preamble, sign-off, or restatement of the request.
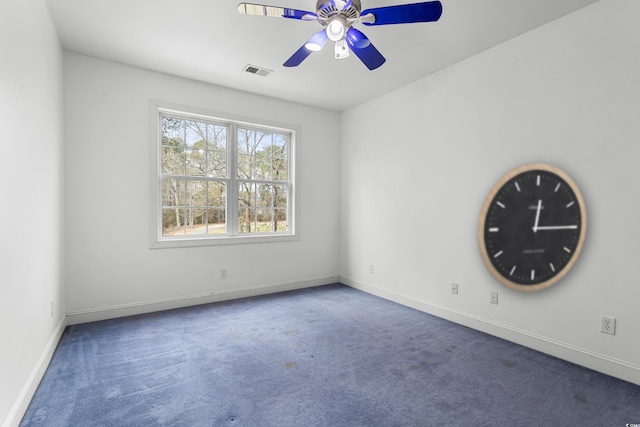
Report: 12:15
